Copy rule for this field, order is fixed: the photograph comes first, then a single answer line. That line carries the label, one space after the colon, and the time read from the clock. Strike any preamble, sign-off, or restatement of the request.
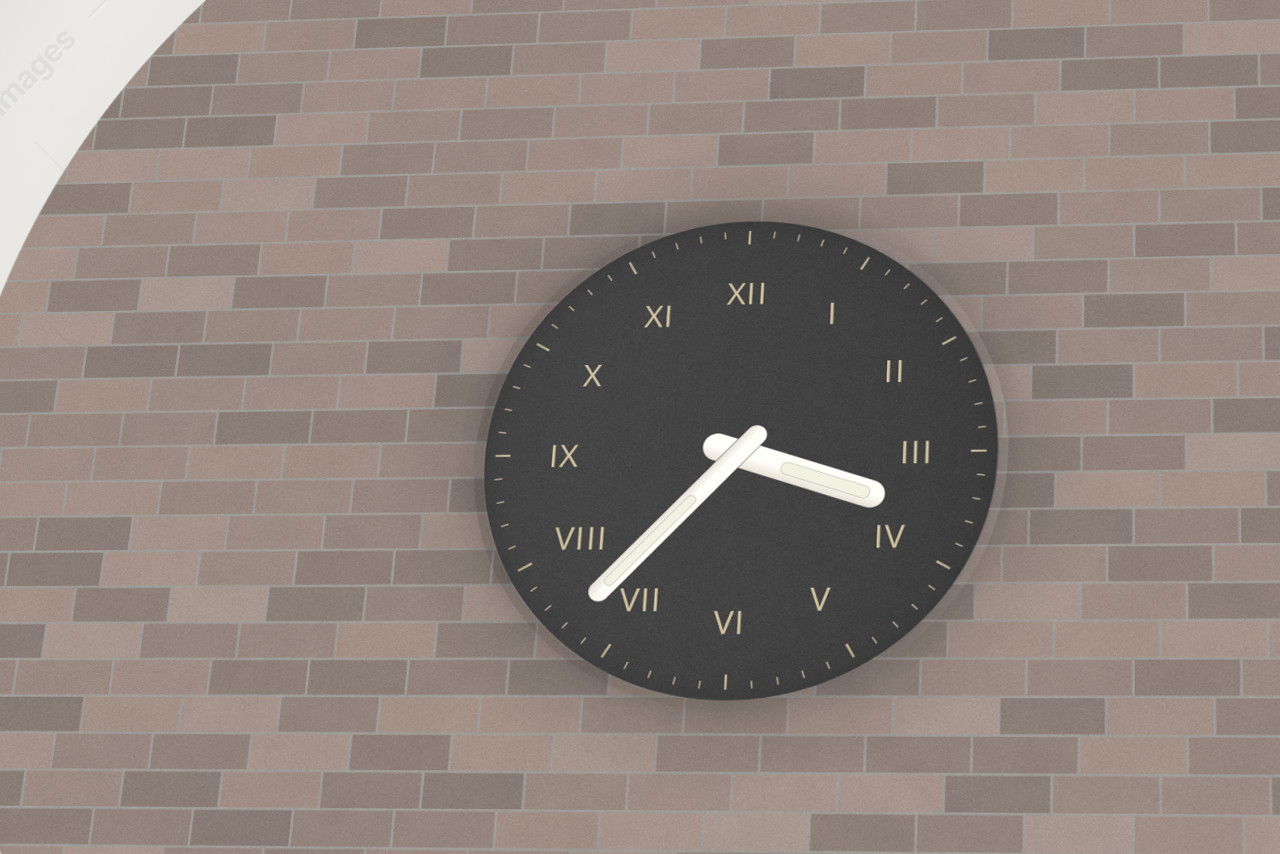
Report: 3:37
